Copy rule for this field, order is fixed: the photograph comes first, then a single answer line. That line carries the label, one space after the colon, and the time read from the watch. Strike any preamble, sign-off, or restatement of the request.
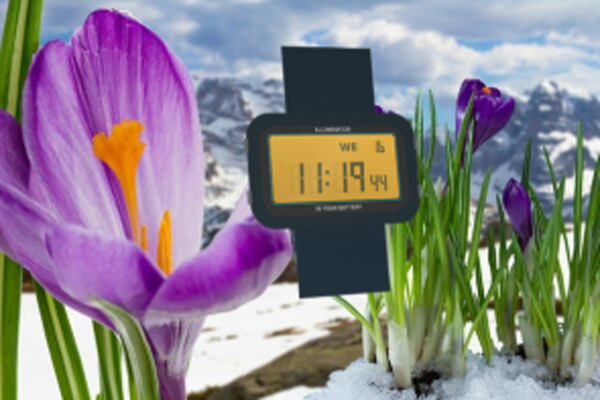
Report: 11:19:44
